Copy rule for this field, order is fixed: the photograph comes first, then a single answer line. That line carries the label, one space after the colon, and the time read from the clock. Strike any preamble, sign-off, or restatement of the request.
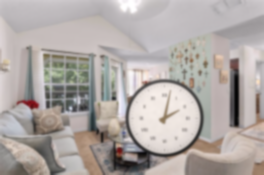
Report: 2:02
